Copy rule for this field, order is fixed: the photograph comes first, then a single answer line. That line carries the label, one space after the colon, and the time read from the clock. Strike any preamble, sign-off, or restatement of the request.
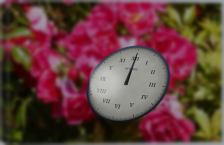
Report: 12:00
